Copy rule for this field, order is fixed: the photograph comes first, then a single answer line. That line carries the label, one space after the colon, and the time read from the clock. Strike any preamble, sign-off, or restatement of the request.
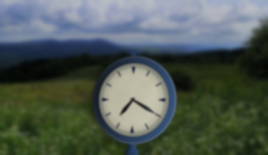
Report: 7:20
